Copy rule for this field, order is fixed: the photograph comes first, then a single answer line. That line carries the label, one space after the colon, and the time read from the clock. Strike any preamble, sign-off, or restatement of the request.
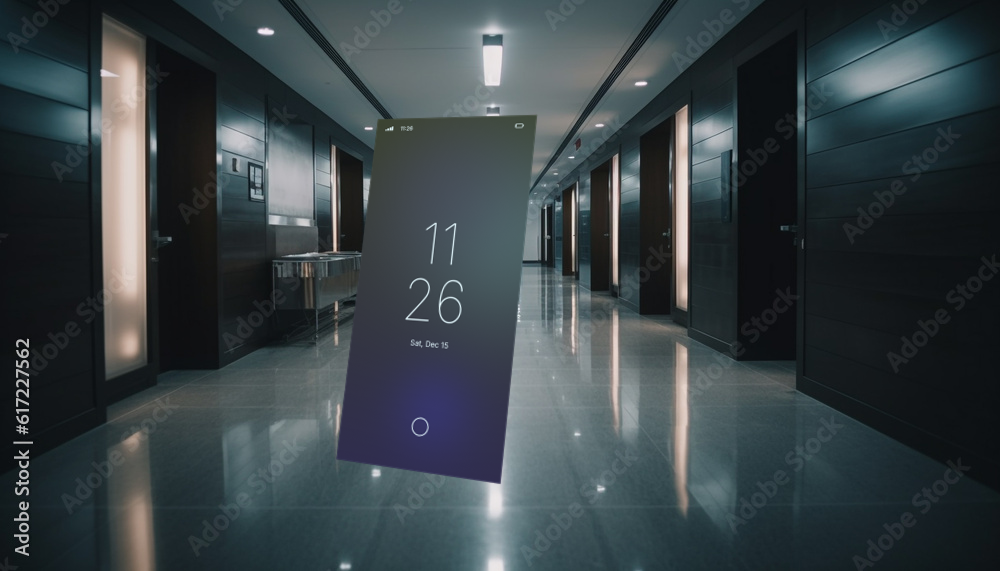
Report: 11:26
